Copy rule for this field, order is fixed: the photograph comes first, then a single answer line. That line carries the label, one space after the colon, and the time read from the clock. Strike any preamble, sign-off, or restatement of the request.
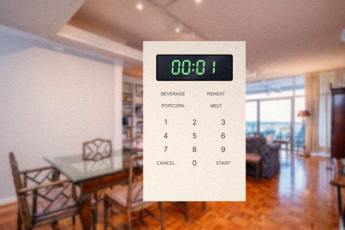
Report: 0:01
